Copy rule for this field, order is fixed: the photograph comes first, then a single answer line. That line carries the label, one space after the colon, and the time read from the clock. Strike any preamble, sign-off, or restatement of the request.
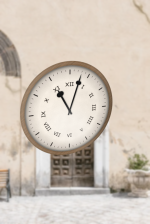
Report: 11:03
